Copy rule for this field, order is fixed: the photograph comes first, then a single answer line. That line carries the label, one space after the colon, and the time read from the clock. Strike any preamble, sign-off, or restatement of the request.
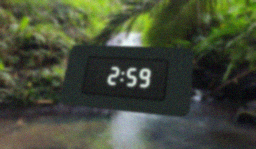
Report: 2:59
